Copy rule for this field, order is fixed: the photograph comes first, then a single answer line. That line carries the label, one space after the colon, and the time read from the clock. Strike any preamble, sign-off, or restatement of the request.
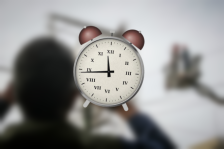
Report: 11:44
